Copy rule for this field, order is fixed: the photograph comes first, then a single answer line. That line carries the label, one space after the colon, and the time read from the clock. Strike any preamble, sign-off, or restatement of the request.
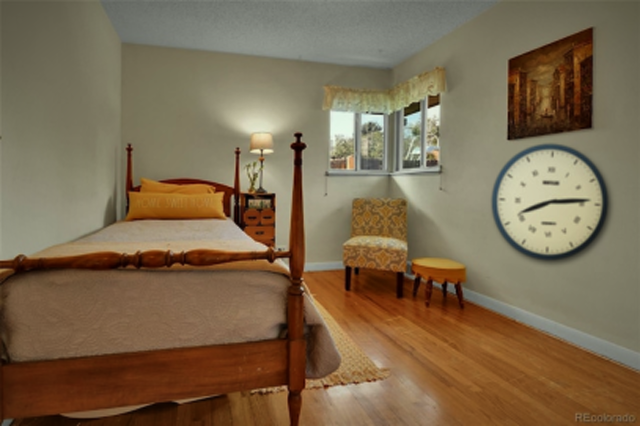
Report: 8:14
